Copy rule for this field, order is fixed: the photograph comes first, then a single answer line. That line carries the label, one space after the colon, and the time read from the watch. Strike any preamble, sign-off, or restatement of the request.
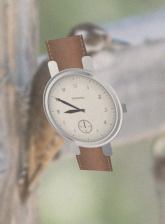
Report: 8:50
